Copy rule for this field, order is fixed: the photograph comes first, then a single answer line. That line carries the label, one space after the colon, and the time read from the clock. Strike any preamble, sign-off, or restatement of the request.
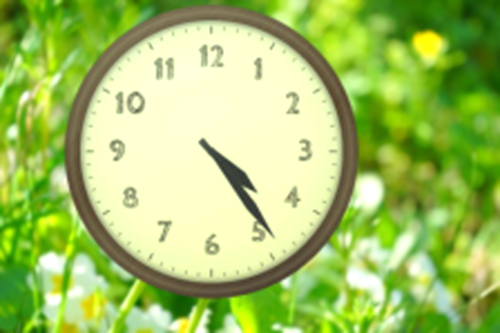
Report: 4:24
